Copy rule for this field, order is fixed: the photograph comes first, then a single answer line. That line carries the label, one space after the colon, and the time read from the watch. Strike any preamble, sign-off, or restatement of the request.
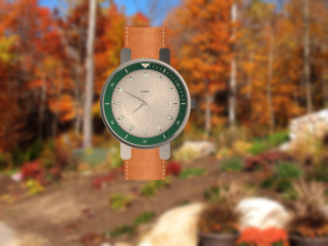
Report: 7:50
